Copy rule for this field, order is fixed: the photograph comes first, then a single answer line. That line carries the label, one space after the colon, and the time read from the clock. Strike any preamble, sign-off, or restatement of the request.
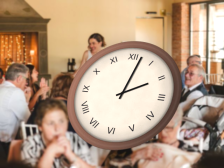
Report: 2:02
